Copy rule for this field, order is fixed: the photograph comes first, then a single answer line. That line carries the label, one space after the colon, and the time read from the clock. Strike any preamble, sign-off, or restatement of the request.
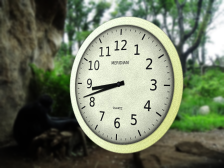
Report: 8:42
